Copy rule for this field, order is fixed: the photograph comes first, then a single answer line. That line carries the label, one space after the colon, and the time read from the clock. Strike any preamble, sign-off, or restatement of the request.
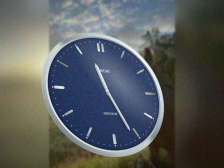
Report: 11:26
